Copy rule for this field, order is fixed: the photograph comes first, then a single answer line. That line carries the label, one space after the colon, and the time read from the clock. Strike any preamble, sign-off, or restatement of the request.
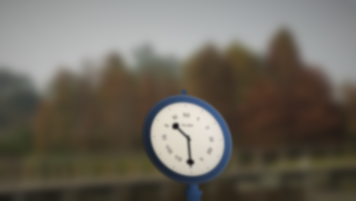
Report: 10:30
